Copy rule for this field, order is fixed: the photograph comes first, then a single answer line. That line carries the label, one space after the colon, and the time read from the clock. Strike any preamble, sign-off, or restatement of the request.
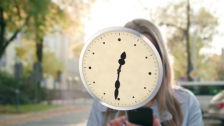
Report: 12:31
